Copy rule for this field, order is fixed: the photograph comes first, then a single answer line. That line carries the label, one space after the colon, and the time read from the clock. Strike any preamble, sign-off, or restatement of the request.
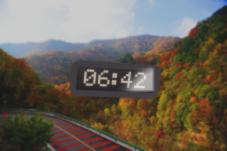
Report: 6:42
